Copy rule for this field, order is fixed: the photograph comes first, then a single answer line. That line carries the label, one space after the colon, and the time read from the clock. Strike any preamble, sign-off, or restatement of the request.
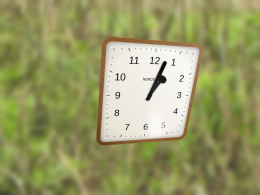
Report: 1:03
